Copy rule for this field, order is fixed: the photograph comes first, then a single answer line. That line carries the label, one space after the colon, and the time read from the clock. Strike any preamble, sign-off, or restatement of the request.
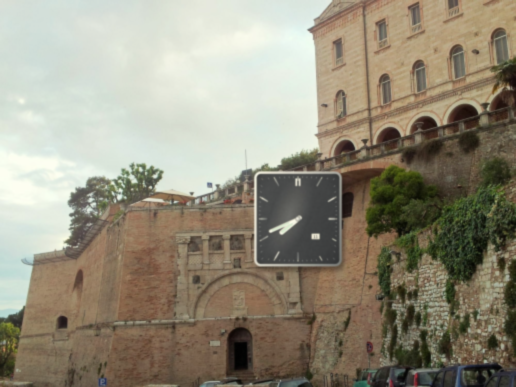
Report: 7:41
